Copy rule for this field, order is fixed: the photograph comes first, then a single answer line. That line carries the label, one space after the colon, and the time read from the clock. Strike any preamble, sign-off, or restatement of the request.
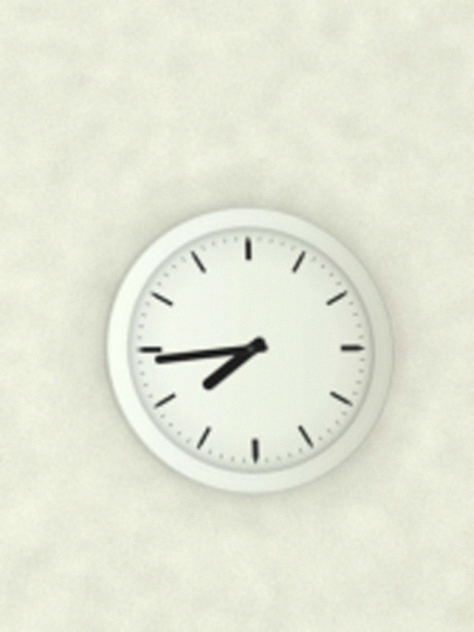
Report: 7:44
